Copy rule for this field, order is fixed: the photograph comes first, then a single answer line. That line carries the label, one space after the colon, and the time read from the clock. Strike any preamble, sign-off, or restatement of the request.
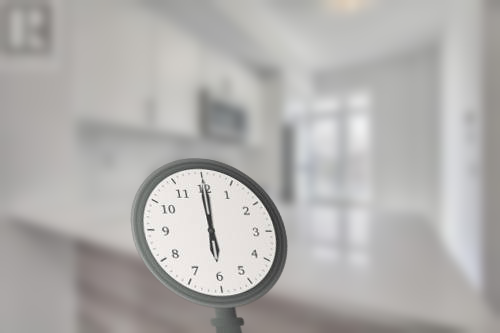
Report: 6:00
